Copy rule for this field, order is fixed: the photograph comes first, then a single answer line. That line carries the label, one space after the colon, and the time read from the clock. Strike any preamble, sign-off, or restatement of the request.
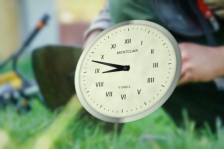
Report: 8:48
